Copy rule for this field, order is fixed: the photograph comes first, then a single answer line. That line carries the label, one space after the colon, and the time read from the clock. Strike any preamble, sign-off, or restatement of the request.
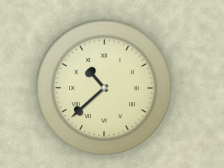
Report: 10:38
